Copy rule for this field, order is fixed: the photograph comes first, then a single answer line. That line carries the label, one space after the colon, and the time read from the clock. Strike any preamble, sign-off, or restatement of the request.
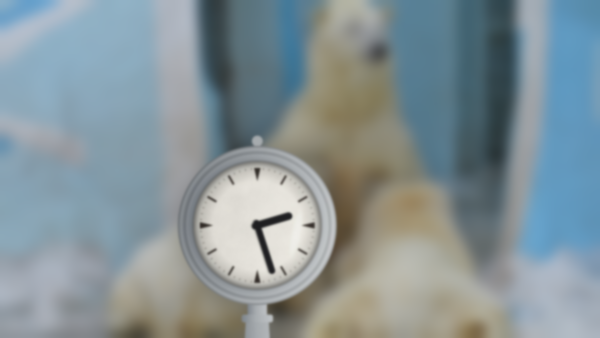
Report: 2:27
